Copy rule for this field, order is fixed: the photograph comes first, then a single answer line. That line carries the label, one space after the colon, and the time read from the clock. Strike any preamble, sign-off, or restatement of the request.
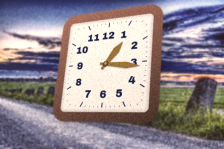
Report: 1:16
